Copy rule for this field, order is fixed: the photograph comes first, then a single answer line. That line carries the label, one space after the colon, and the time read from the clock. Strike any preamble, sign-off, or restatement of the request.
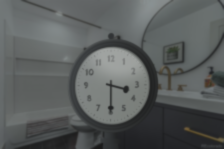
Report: 3:30
